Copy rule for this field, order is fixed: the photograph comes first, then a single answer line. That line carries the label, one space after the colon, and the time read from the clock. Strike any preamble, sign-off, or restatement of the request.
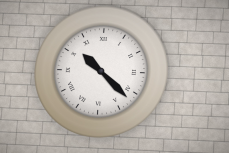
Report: 10:22
